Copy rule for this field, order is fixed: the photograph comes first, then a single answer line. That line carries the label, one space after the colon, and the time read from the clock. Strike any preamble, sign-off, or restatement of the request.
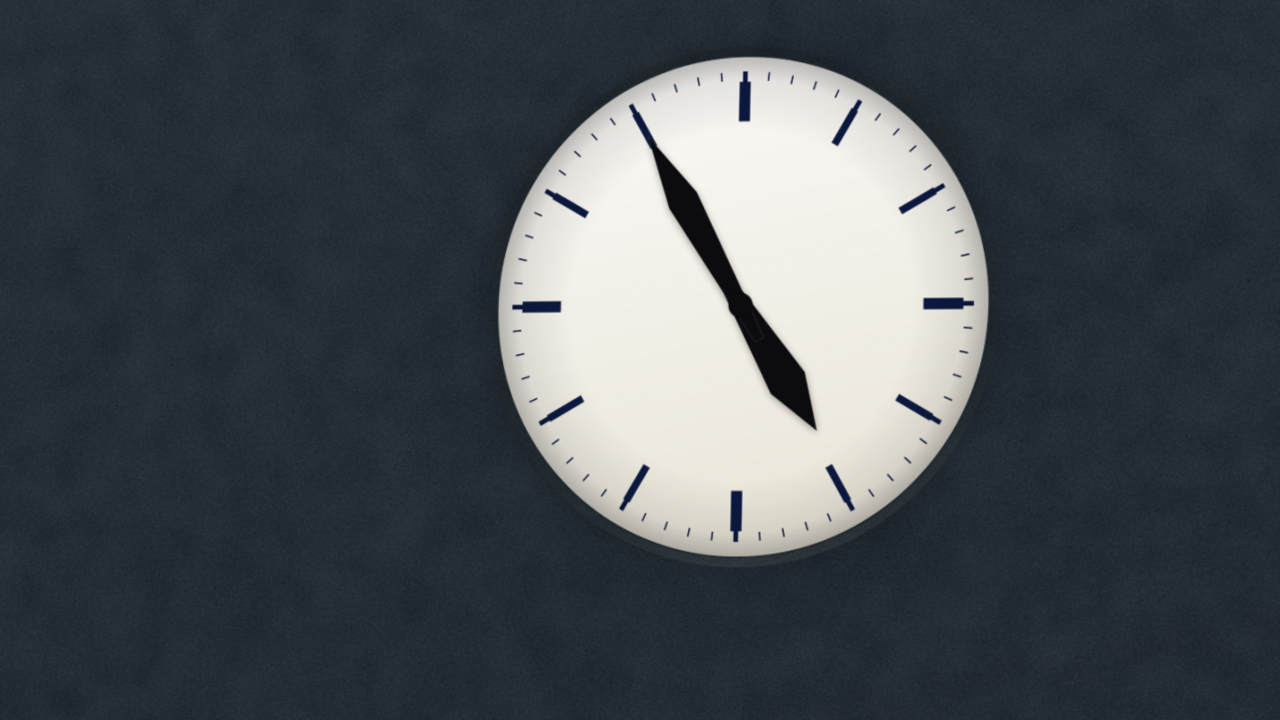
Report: 4:55
